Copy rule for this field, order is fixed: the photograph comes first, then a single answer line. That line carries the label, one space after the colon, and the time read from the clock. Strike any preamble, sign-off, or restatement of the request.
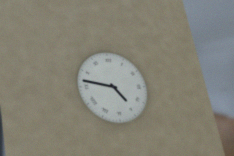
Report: 4:47
